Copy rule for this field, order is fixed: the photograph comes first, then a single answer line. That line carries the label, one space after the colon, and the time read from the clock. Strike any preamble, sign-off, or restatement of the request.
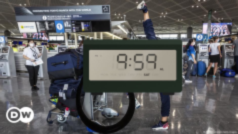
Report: 9:59
